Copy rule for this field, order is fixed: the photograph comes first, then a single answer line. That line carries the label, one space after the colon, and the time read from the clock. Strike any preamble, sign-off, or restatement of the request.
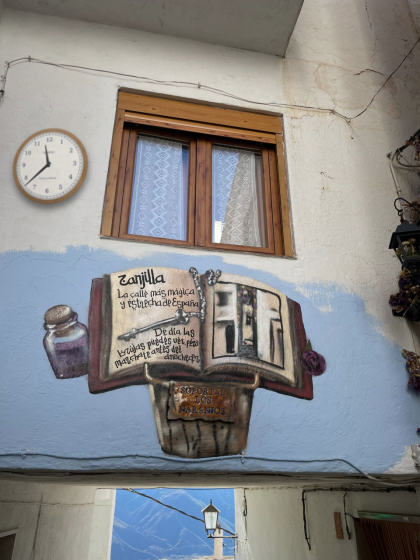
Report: 11:38
